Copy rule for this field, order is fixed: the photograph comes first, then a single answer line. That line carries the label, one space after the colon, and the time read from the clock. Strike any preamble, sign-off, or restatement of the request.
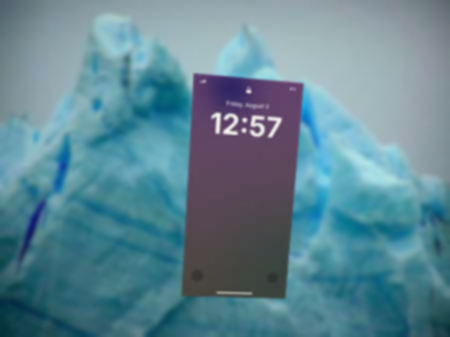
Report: 12:57
